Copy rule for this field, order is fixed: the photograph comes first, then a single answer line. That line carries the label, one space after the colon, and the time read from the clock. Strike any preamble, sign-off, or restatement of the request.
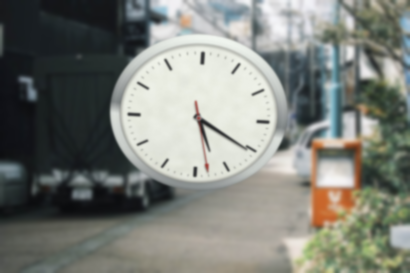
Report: 5:20:28
